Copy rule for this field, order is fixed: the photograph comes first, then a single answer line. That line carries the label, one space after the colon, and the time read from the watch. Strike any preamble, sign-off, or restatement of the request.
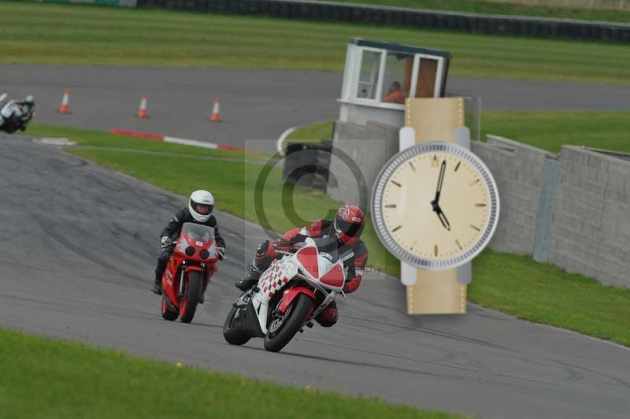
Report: 5:02
